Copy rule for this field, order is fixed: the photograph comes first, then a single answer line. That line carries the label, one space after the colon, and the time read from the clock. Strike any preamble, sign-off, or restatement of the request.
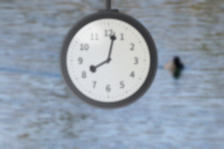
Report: 8:02
